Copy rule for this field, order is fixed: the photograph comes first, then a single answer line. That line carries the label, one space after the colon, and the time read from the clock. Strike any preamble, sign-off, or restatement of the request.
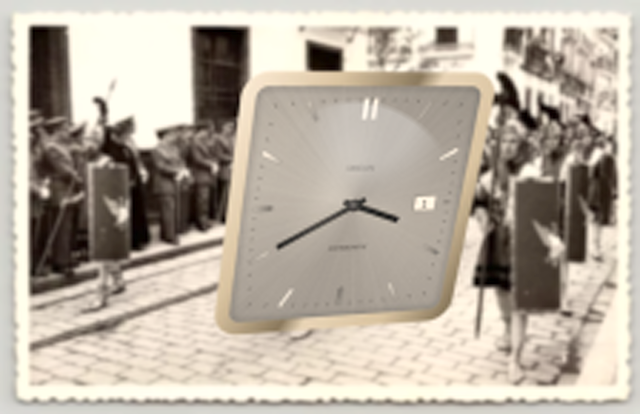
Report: 3:40
